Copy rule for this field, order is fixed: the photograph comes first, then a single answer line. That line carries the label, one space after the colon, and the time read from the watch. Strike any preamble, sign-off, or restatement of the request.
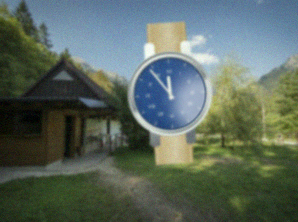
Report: 11:54
